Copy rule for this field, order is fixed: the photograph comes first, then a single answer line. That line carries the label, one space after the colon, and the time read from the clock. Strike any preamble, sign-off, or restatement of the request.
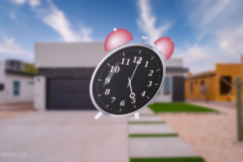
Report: 5:01
